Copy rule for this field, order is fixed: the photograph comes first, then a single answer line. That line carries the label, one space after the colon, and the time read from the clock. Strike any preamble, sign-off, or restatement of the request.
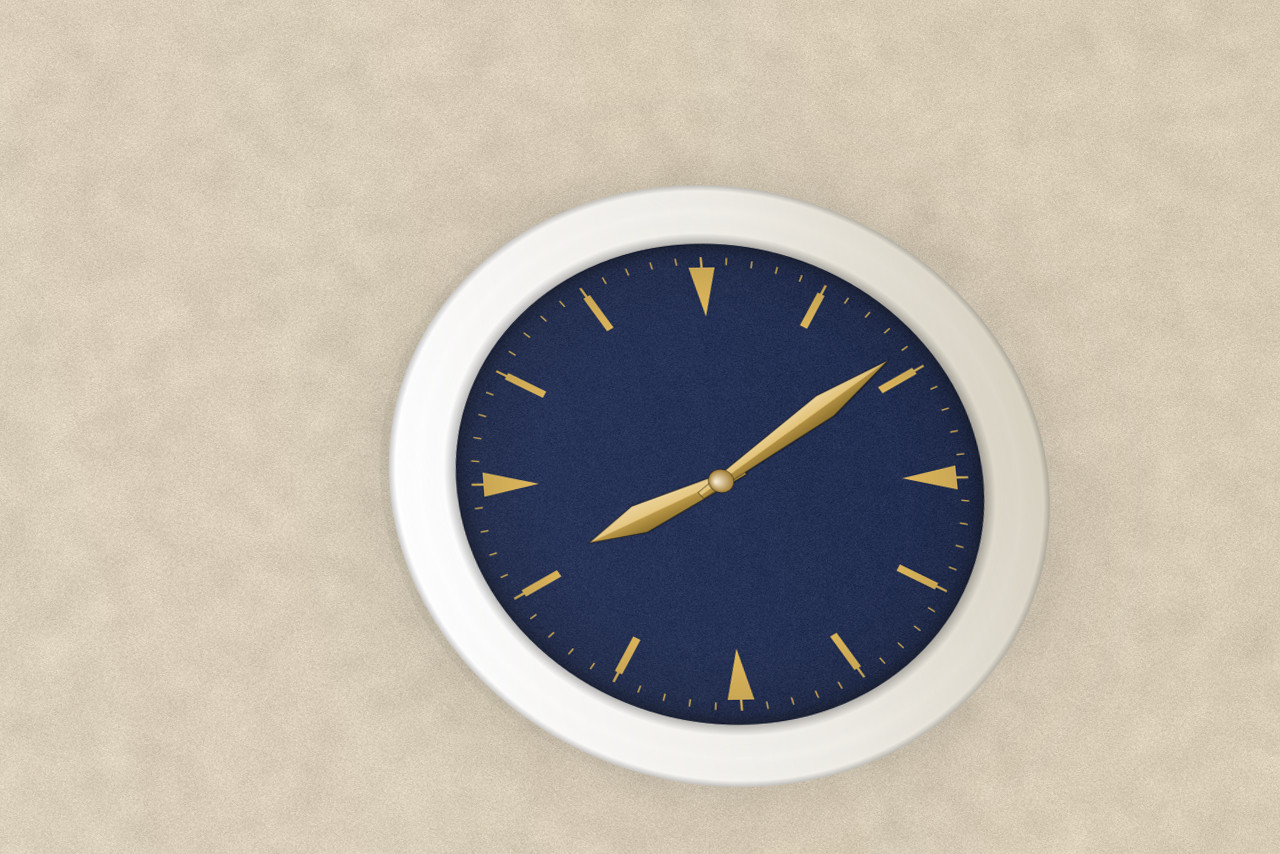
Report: 8:09
